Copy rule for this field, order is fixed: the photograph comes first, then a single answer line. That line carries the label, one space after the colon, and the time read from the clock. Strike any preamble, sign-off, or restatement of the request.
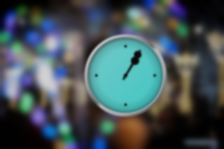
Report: 1:05
